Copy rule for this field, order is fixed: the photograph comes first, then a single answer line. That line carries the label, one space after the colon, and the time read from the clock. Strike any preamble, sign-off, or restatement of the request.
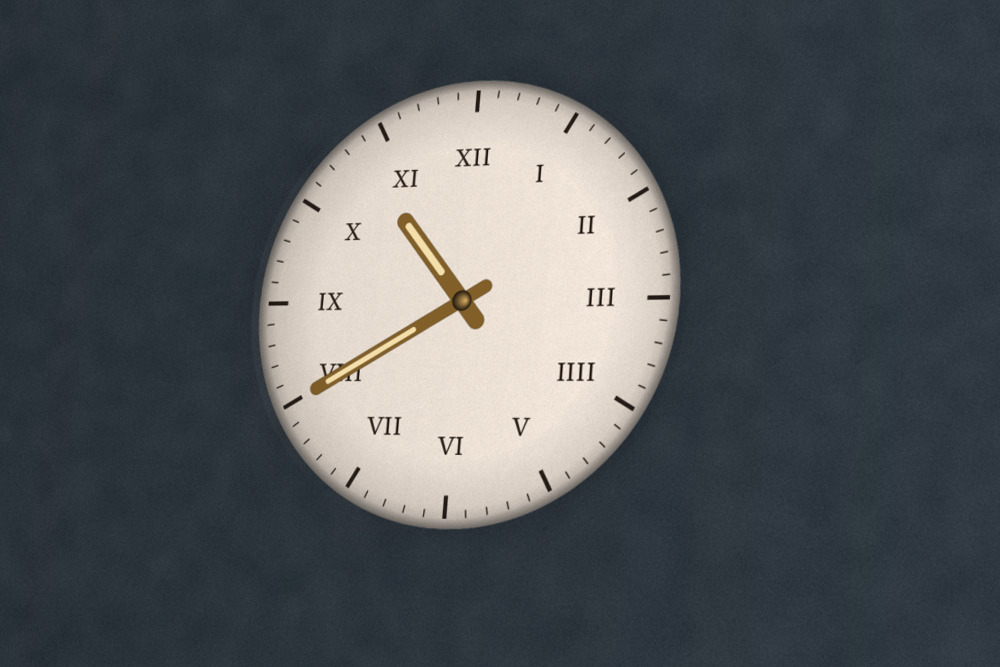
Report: 10:40
